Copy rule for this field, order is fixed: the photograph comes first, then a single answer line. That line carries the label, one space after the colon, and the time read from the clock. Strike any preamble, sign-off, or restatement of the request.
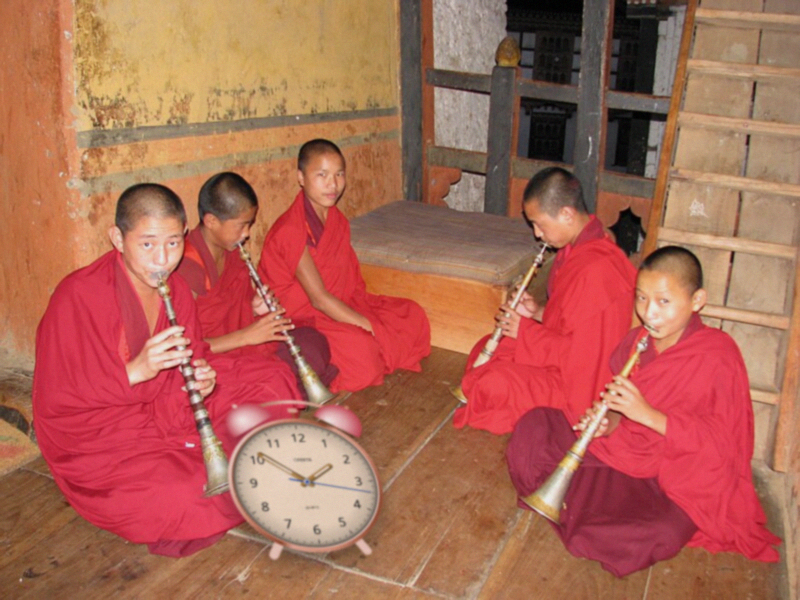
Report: 1:51:17
